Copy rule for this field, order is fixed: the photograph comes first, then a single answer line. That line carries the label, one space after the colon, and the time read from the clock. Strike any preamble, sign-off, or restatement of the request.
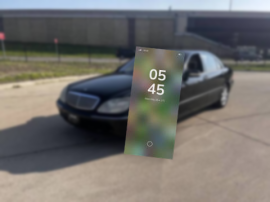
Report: 5:45
